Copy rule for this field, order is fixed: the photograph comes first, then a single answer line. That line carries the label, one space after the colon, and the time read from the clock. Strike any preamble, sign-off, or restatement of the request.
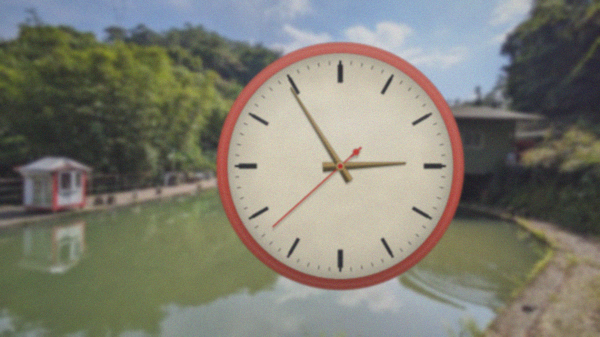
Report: 2:54:38
